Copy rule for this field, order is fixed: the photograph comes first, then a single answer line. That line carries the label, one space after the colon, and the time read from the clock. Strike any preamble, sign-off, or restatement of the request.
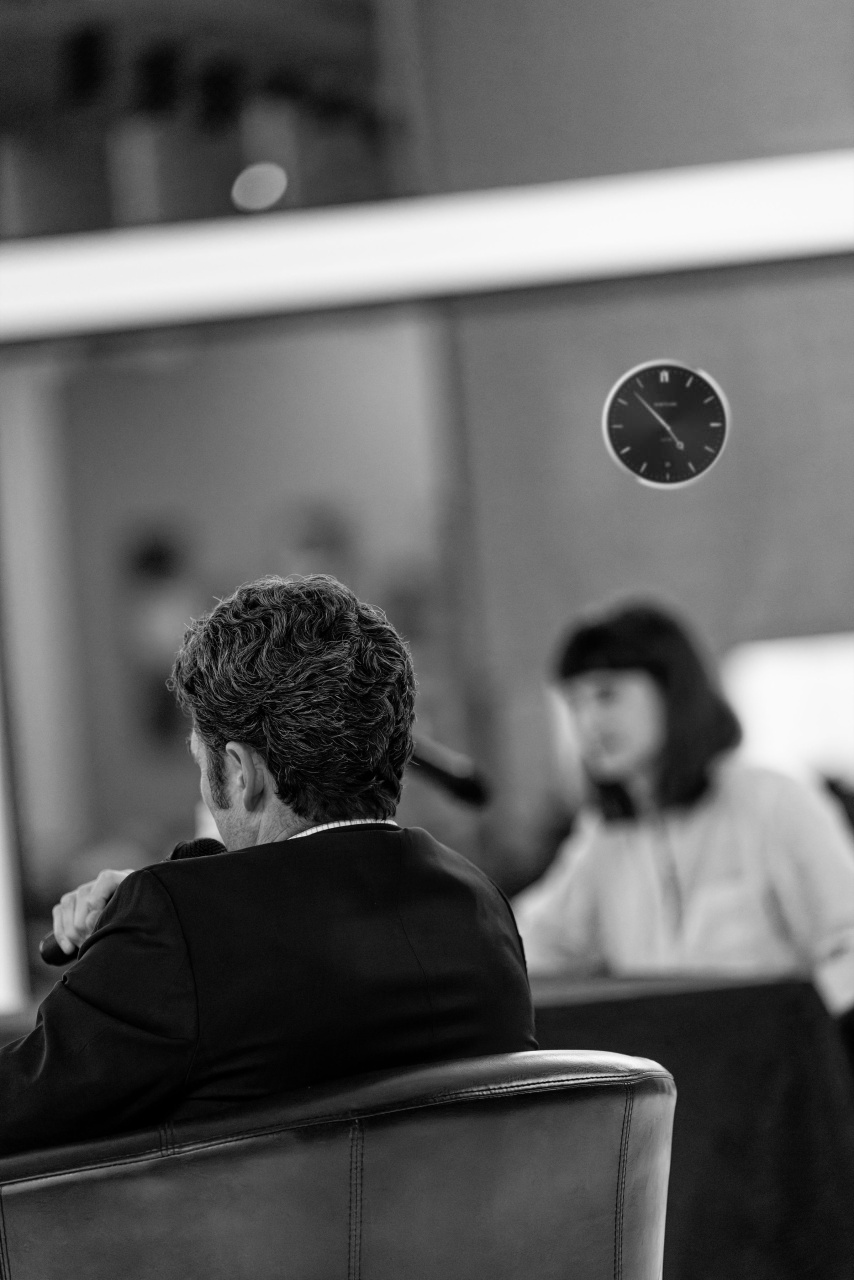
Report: 4:53
